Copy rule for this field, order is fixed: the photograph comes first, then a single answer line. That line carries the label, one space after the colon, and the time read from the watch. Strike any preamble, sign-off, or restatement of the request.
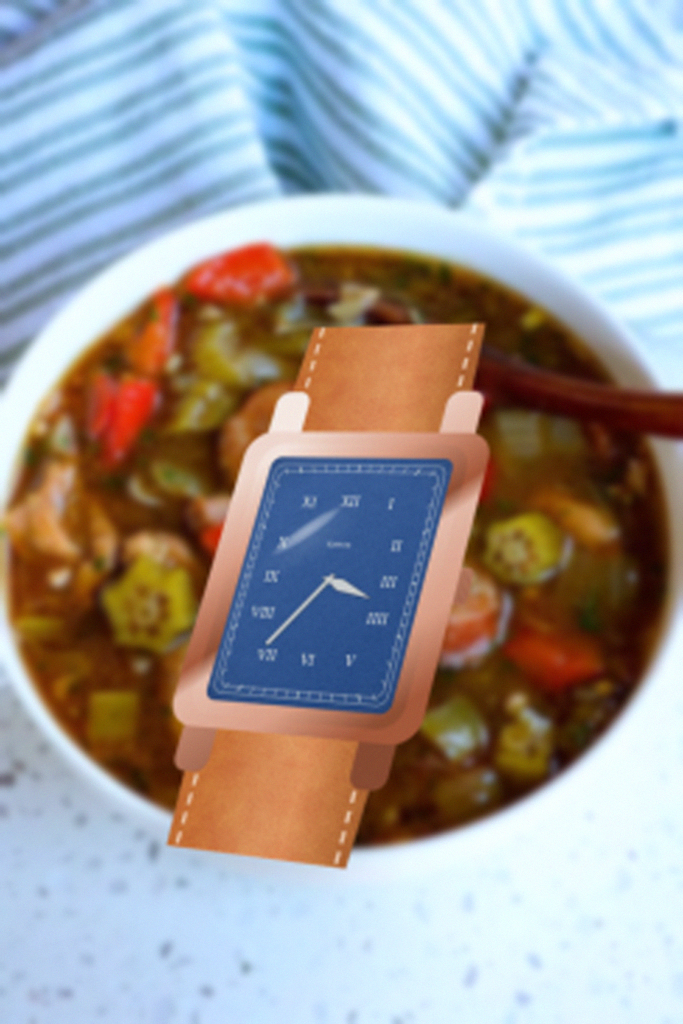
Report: 3:36
